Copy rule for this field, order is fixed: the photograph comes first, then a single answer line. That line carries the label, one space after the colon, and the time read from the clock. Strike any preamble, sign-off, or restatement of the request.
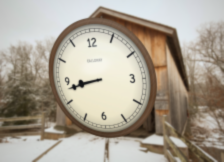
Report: 8:43
